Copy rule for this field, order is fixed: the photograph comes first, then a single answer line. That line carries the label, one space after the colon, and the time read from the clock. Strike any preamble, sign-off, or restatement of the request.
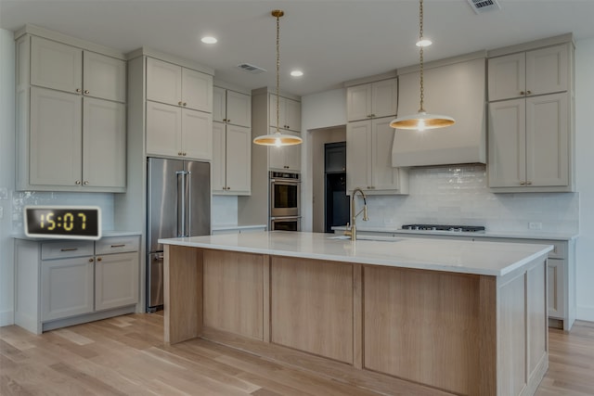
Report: 15:07
